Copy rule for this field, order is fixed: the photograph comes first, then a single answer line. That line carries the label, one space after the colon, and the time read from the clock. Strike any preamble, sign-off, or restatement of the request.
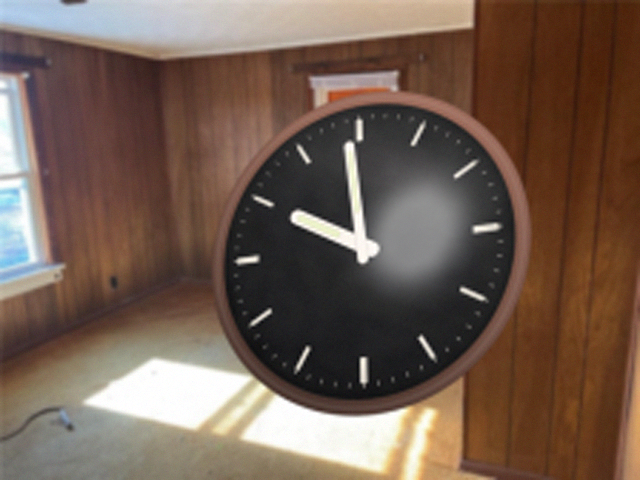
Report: 9:59
